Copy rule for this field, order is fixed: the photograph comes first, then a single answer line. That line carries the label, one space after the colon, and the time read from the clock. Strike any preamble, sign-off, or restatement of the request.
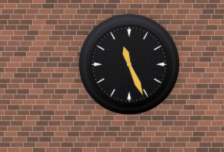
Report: 11:26
